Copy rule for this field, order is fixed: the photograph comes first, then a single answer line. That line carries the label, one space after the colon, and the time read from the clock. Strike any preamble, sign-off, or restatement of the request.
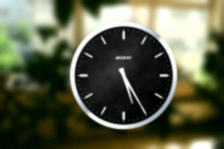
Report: 5:25
